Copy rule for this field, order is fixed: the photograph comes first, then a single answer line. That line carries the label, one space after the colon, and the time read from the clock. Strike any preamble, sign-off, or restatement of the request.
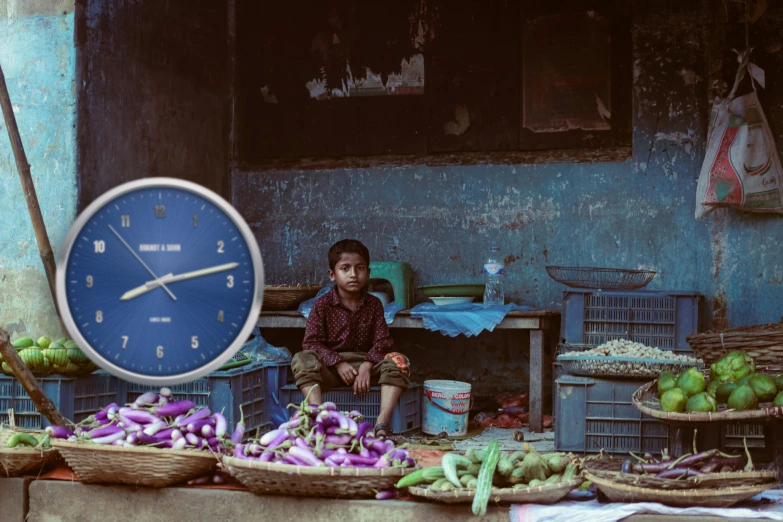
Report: 8:12:53
